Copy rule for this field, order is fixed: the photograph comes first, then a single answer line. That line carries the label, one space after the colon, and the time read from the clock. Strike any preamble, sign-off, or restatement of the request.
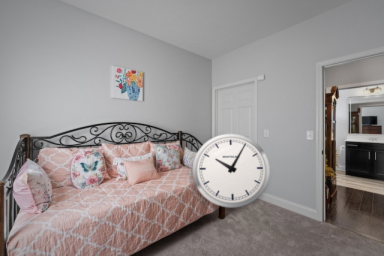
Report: 10:05
